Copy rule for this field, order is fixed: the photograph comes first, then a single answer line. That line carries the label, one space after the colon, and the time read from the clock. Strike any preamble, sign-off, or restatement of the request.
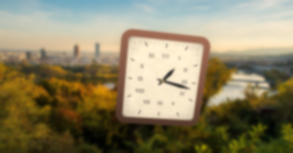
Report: 1:17
